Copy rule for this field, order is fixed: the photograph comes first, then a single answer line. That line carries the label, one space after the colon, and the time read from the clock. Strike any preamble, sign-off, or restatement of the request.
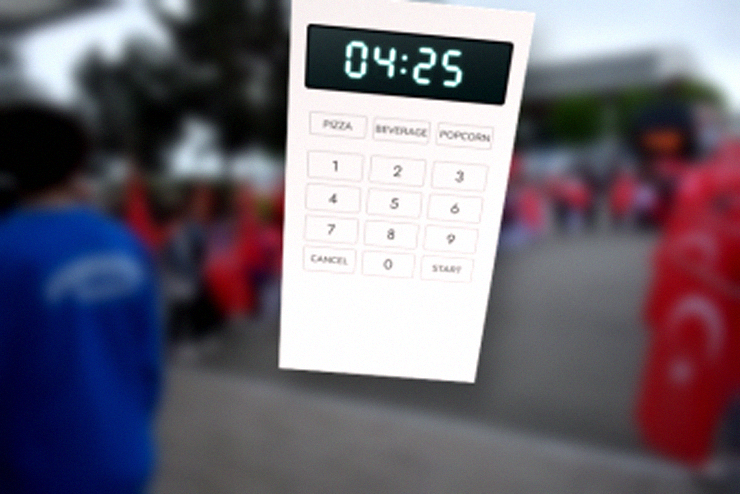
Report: 4:25
